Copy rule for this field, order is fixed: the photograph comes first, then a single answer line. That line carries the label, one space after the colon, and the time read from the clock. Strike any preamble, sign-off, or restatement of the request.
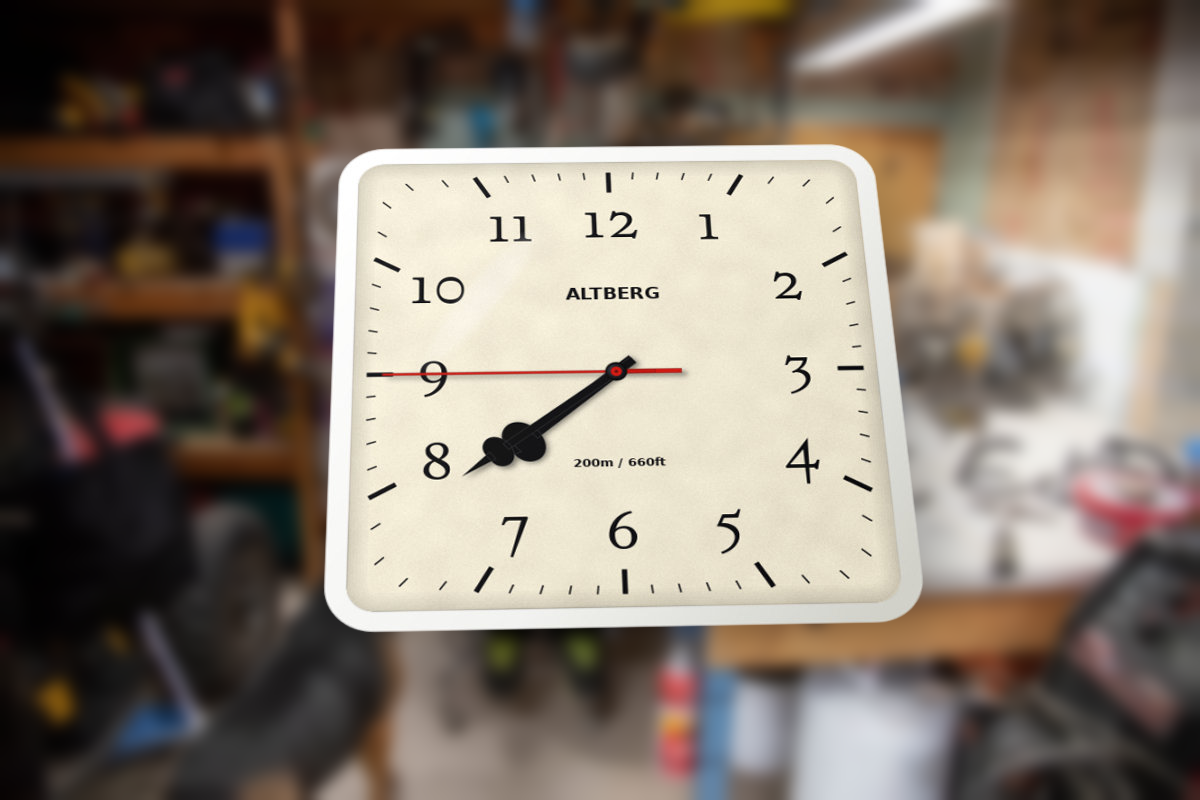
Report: 7:38:45
